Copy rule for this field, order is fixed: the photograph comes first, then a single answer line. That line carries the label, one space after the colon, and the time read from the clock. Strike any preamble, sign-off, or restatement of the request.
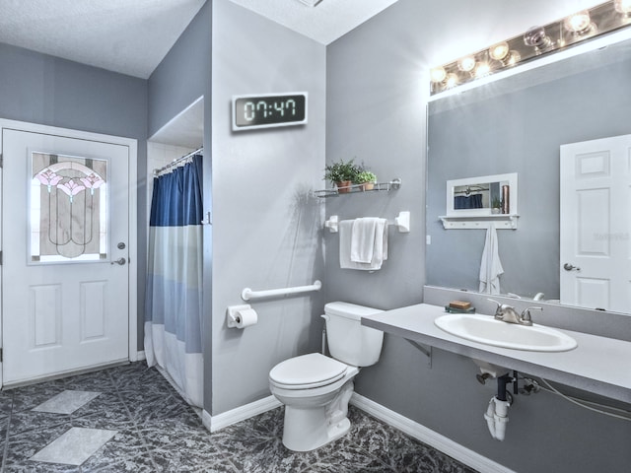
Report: 7:47
